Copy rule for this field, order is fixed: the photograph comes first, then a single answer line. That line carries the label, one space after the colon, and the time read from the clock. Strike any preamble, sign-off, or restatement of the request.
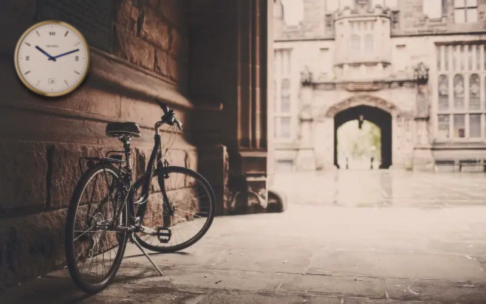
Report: 10:12
